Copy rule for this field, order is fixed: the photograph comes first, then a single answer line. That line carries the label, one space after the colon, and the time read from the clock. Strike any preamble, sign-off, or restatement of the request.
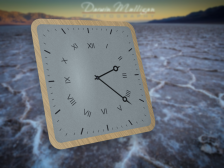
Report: 2:22
